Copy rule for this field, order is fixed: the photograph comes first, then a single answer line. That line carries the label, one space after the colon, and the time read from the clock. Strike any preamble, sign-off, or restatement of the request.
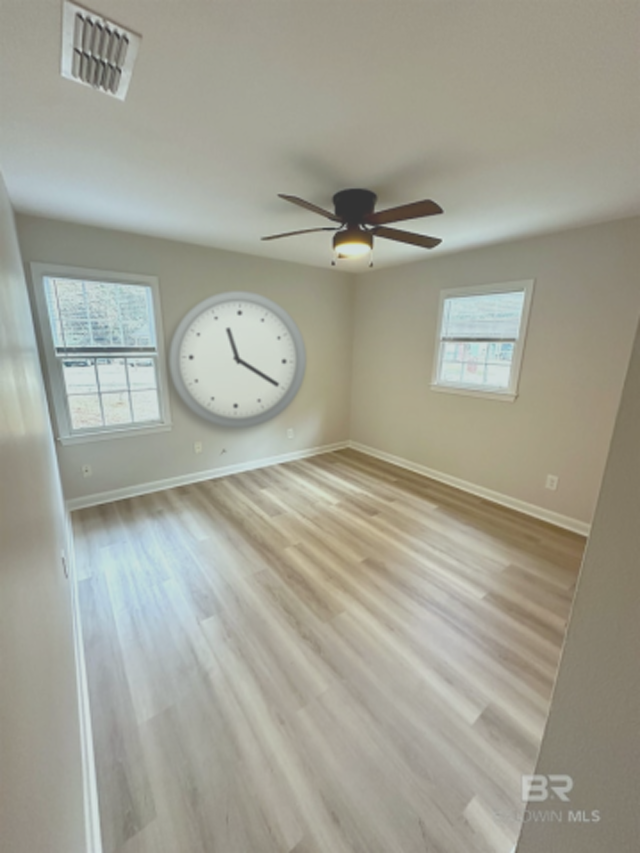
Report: 11:20
